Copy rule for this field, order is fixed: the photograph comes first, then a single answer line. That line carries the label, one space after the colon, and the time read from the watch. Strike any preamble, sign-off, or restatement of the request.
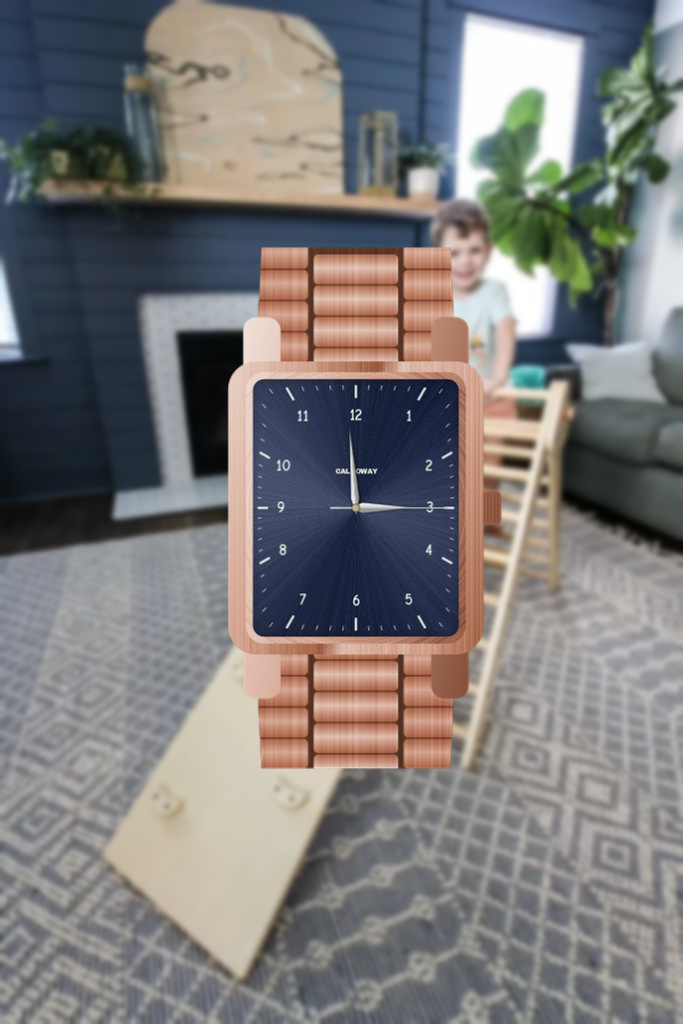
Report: 2:59:15
